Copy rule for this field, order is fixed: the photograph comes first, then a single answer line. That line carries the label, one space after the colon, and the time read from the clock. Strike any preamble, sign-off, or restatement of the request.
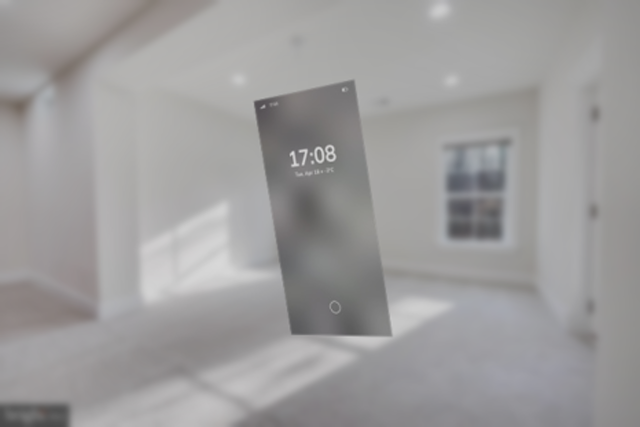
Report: 17:08
